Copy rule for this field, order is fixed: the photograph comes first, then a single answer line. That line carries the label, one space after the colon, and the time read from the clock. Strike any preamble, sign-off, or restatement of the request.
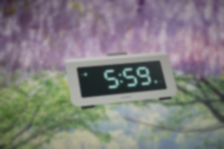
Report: 5:59
